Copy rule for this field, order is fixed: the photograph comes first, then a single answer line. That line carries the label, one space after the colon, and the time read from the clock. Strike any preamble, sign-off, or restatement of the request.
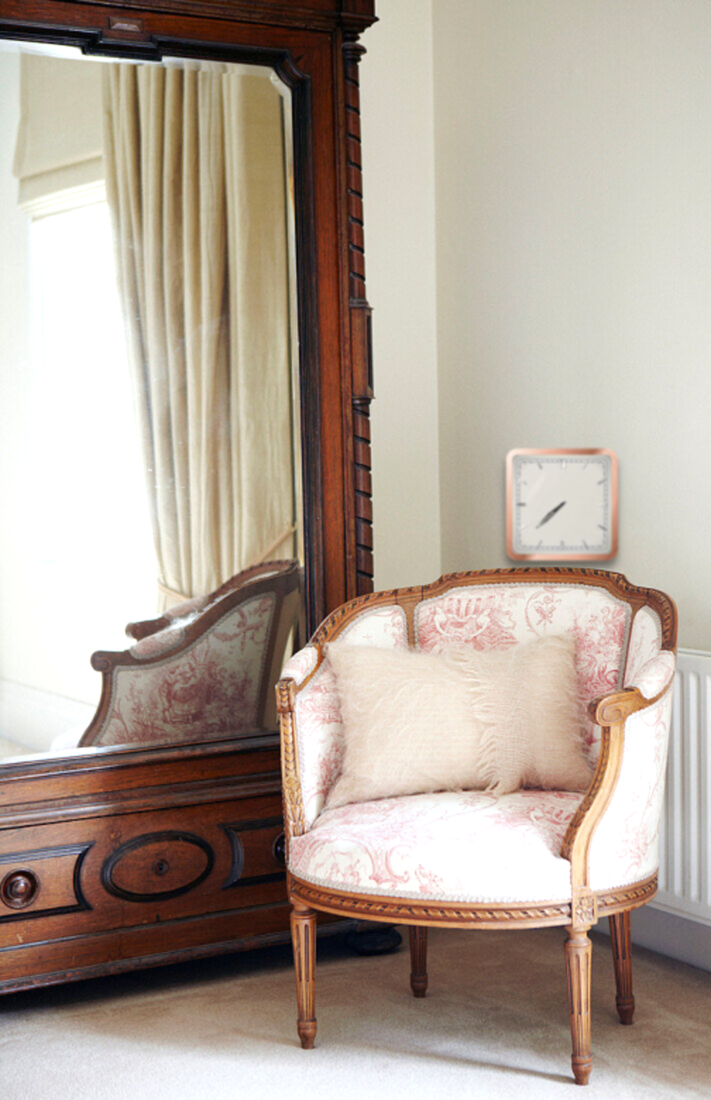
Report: 7:38
